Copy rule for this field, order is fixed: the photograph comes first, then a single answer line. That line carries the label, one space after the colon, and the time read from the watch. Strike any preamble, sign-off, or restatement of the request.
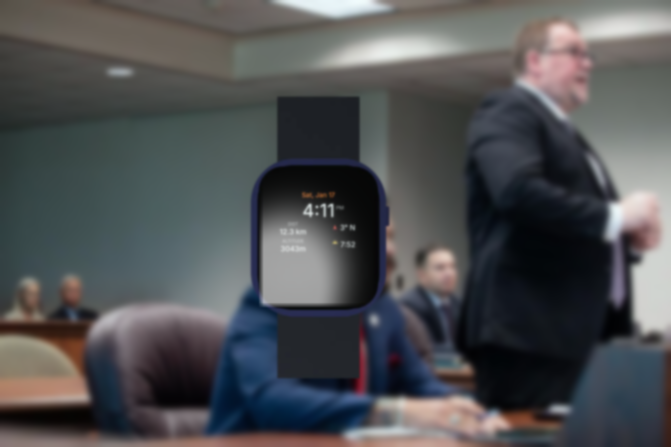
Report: 4:11
